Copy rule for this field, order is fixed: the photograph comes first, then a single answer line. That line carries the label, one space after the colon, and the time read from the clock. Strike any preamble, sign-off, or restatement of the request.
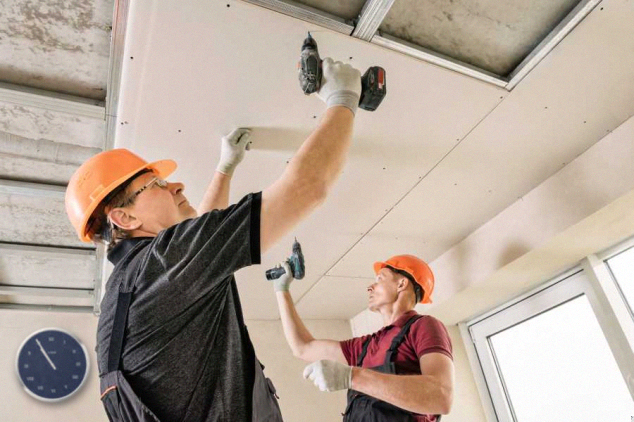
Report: 10:55
